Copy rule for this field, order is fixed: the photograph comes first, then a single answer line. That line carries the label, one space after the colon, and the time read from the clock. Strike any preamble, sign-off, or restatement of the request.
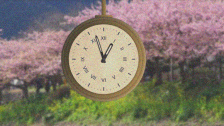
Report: 12:57
